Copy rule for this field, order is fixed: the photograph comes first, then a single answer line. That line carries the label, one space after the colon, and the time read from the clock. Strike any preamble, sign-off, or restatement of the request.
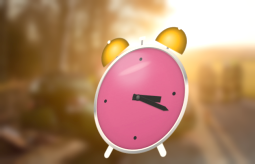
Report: 3:19
